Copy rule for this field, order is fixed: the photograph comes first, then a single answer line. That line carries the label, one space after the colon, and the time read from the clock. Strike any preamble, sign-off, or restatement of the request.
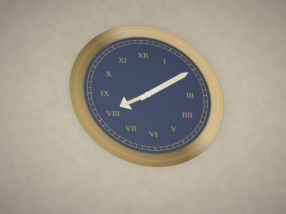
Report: 8:10
